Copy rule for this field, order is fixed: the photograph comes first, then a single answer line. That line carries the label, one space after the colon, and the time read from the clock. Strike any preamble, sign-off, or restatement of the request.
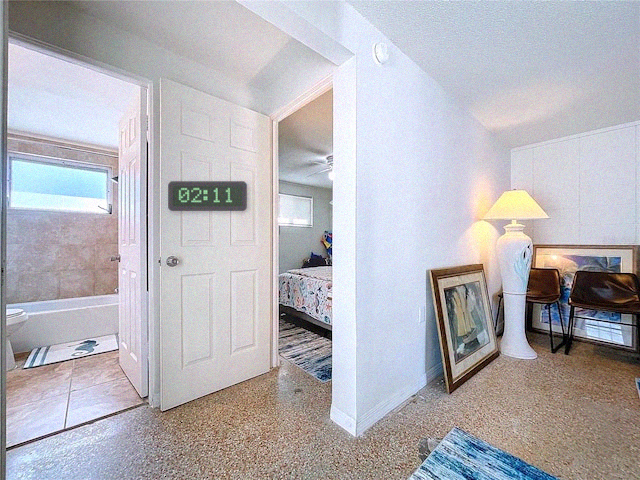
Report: 2:11
